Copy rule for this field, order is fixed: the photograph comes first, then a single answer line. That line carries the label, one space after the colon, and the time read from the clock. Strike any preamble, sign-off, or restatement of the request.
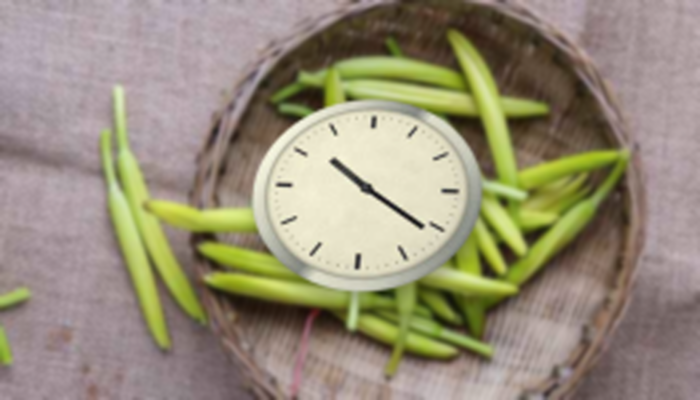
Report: 10:21
